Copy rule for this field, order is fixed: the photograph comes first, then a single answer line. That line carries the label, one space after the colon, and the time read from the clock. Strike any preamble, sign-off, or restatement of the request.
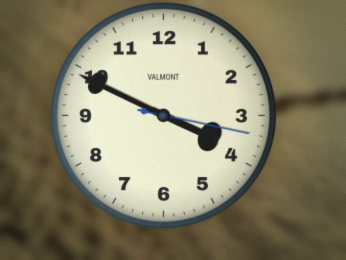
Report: 3:49:17
